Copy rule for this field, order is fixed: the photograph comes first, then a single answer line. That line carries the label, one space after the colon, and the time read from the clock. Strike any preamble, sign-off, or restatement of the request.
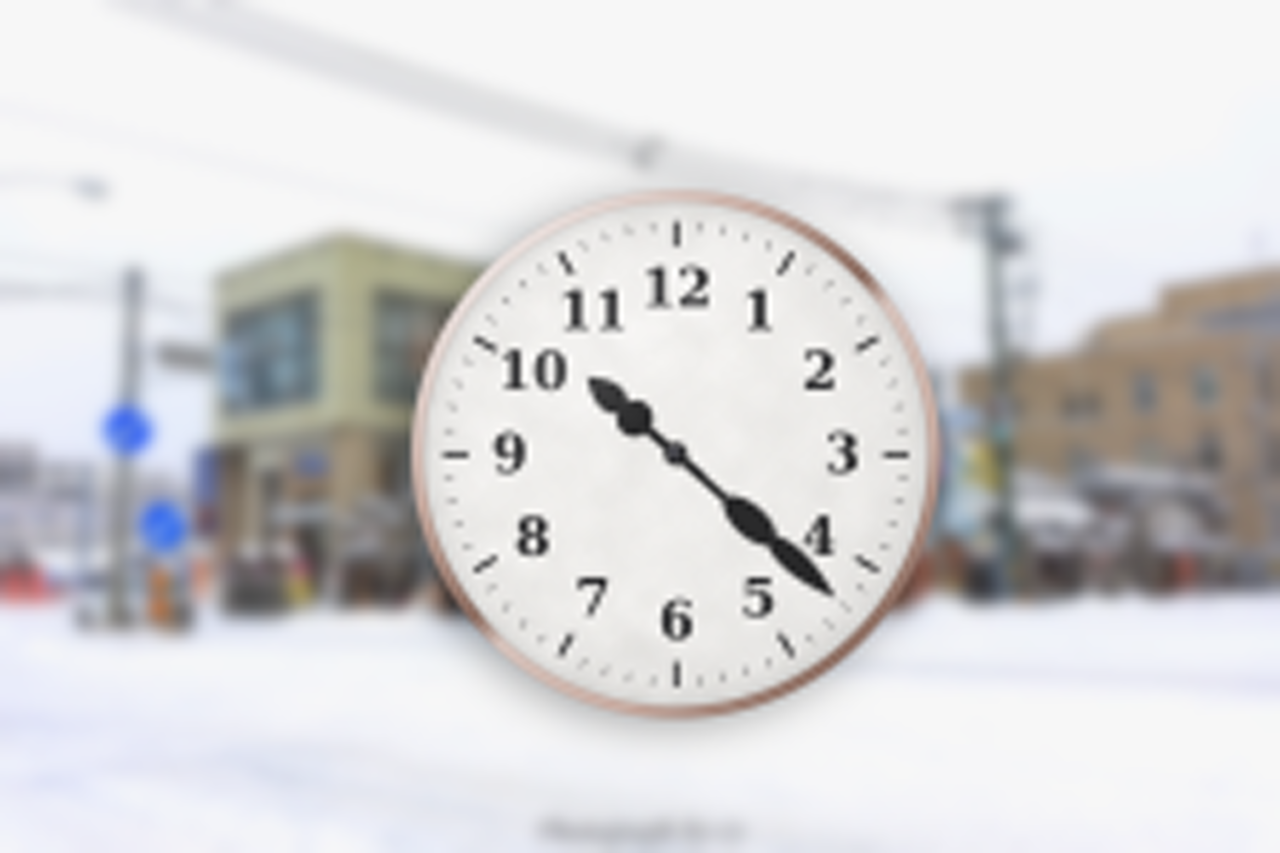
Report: 10:22
